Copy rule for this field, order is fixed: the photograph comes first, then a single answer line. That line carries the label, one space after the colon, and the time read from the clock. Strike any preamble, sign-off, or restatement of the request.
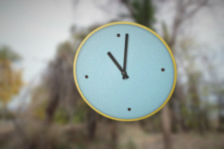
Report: 11:02
